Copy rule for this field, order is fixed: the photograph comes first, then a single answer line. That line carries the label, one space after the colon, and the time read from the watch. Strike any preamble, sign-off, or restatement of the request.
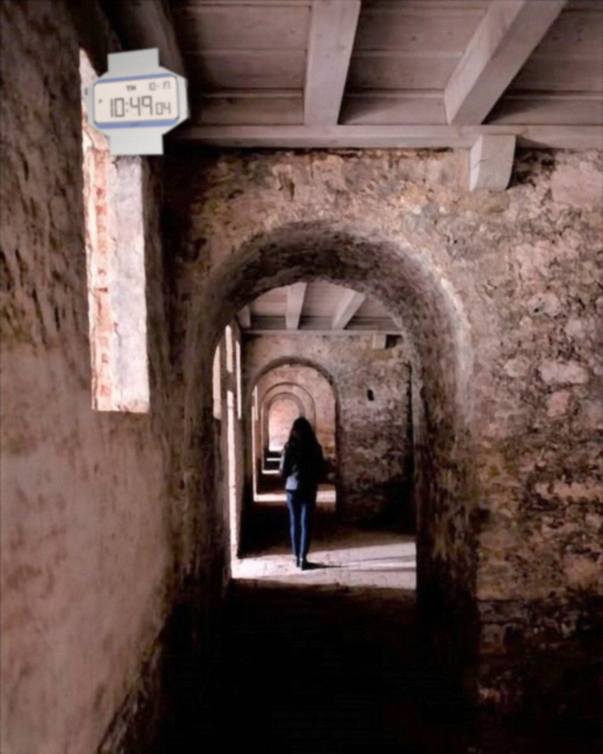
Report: 10:49:04
